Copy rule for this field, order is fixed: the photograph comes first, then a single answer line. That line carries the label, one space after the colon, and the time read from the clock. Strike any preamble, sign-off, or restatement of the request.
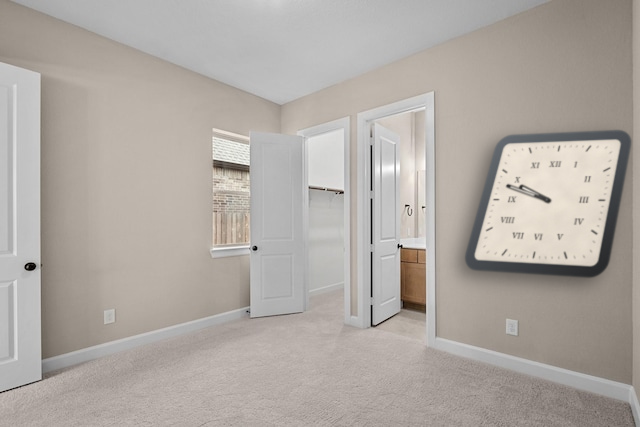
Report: 9:48
